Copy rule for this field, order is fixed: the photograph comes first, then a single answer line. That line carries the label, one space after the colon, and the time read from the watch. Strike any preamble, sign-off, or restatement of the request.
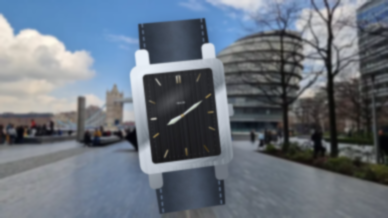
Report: 8:10
